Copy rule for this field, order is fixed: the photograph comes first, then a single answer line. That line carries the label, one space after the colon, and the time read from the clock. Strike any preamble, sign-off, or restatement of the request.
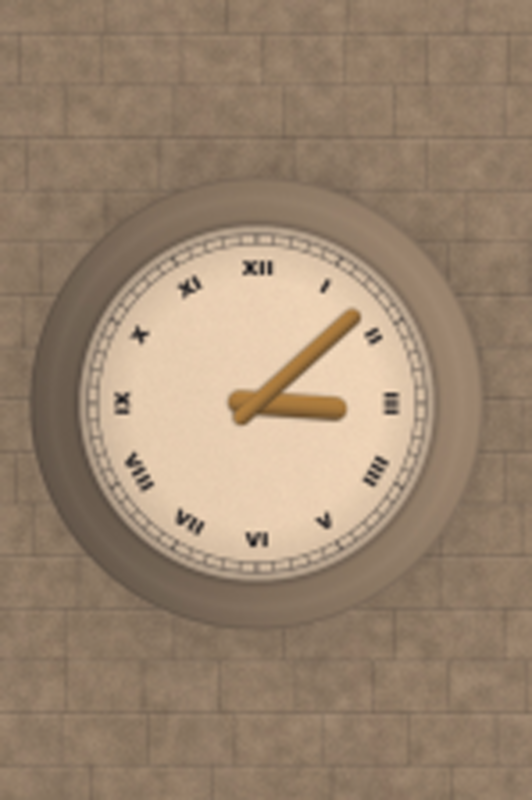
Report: 3:08
